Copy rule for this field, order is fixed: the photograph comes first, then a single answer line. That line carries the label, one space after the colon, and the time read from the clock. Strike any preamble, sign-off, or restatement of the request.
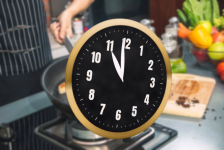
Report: 10:59
